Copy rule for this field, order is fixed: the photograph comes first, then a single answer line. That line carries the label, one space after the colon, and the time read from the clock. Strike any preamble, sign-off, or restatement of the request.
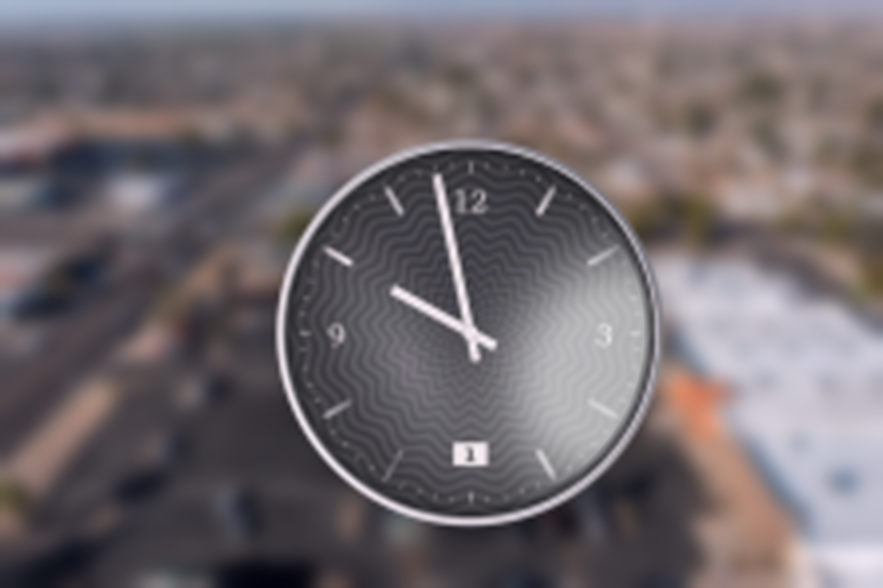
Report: 9:58
